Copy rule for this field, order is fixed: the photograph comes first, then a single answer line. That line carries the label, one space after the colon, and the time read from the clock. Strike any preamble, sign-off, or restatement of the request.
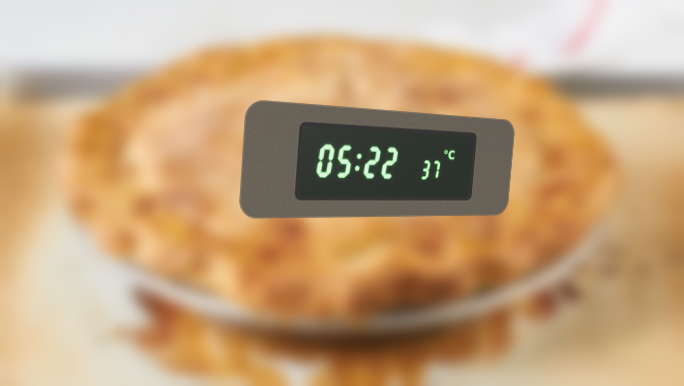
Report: 5:22
